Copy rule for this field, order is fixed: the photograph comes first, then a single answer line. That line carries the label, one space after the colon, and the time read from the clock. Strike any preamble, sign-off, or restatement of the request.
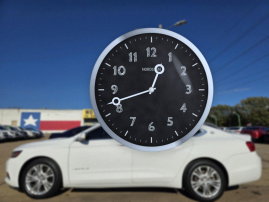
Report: 12:42
